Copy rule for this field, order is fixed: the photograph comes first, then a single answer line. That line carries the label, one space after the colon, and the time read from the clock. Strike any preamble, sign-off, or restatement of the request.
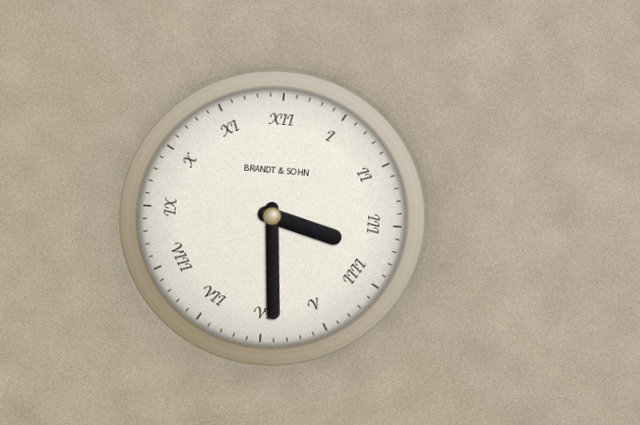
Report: 3:29
